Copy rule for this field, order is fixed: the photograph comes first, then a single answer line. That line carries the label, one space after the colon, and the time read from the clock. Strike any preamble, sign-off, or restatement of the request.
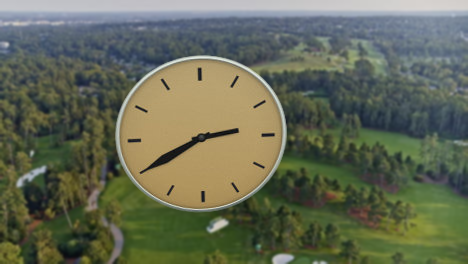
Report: 2:40
